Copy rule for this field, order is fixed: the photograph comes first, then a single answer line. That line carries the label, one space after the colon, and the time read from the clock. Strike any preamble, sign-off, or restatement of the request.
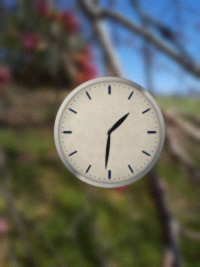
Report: 1:31
